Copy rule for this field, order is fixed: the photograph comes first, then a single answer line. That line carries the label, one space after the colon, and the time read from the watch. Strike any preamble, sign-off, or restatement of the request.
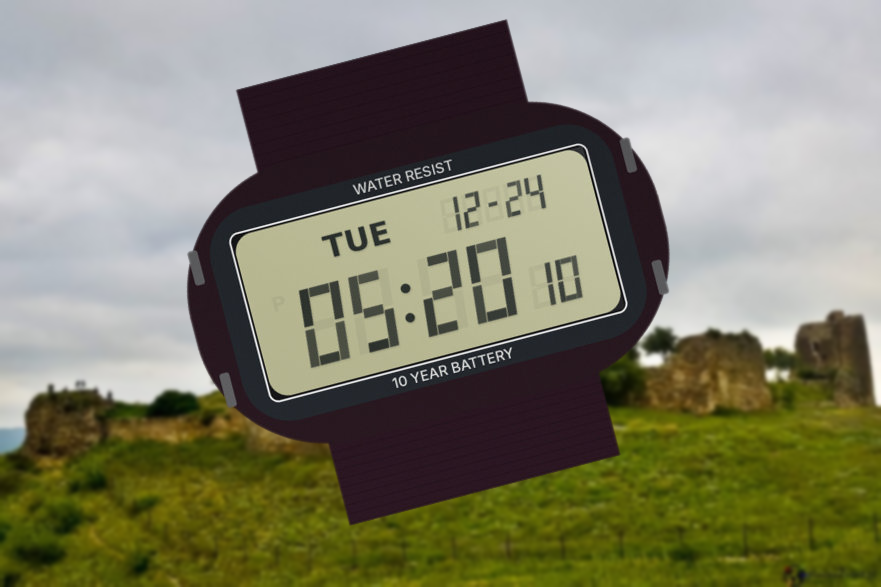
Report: 5:20:10
